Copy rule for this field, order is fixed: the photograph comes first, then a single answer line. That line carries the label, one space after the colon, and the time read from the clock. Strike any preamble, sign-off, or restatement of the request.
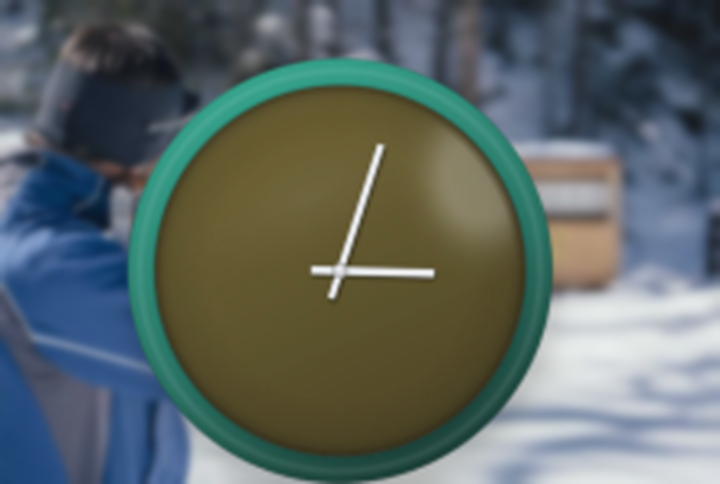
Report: 3:03
